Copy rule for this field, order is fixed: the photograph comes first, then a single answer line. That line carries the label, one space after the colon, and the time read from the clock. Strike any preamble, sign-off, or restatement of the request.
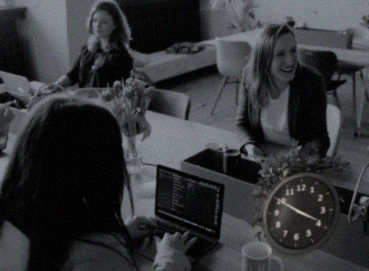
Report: 3:50
